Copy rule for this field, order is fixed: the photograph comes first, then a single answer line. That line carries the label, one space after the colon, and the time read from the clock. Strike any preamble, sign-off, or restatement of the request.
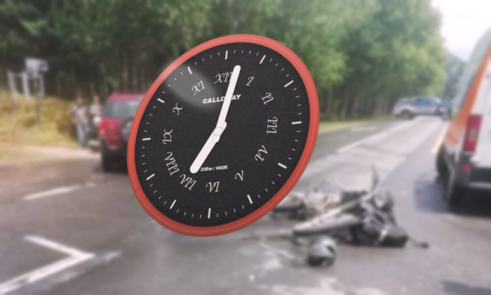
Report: 7:02
